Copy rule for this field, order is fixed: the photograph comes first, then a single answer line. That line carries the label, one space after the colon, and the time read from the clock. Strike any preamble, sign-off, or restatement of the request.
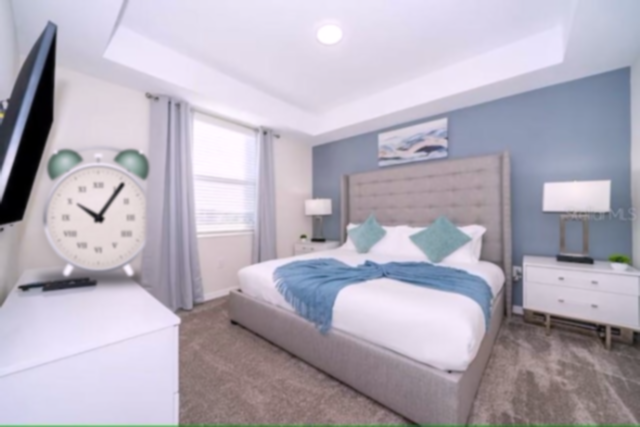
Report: 10:06
